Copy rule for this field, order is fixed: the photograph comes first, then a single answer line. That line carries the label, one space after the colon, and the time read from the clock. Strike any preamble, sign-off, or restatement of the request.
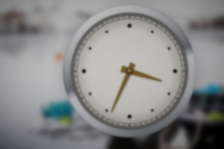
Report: 3:34
